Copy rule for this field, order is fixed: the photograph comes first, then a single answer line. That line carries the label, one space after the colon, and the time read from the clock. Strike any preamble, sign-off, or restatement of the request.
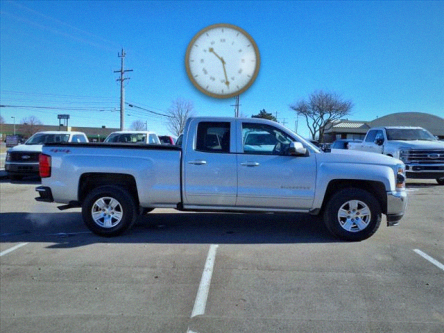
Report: 10:28
